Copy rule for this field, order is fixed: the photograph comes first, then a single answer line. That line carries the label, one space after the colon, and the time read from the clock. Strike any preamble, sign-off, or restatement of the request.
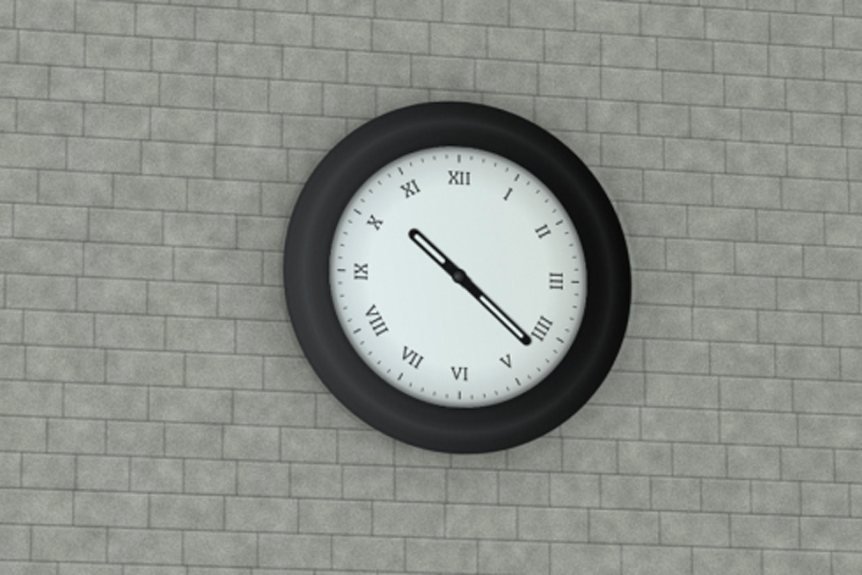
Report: 10:22
